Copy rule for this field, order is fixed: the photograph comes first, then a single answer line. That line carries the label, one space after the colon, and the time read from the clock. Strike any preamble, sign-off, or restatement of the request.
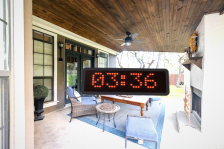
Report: 3:36
